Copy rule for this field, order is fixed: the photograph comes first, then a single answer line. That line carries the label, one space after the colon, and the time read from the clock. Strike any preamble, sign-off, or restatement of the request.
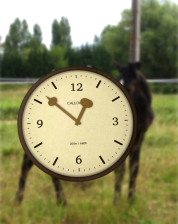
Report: 12:52
